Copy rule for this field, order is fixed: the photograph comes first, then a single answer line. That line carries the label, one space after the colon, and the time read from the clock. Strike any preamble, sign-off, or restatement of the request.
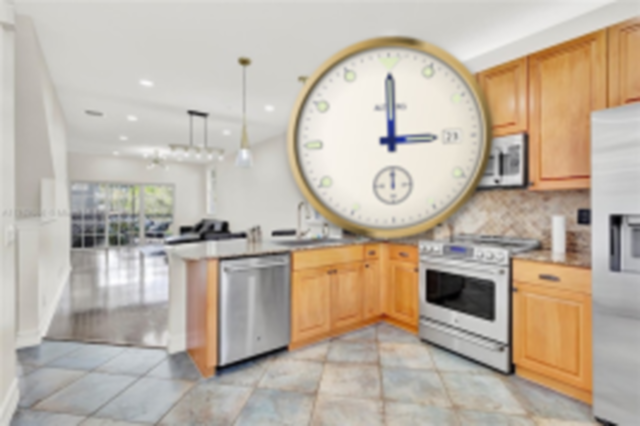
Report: 3:00
